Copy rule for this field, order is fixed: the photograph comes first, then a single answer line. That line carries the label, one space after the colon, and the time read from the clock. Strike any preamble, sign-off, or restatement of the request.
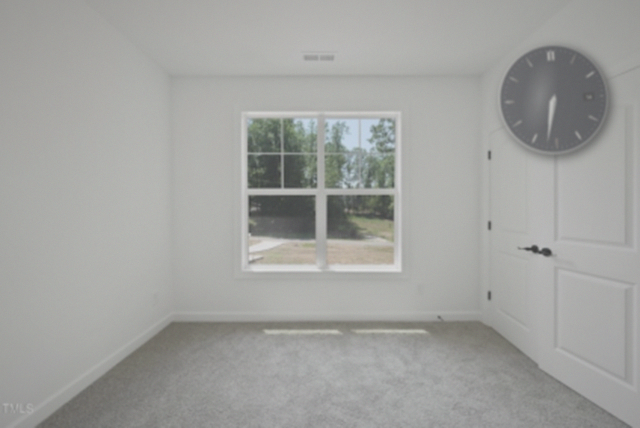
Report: 6:32
